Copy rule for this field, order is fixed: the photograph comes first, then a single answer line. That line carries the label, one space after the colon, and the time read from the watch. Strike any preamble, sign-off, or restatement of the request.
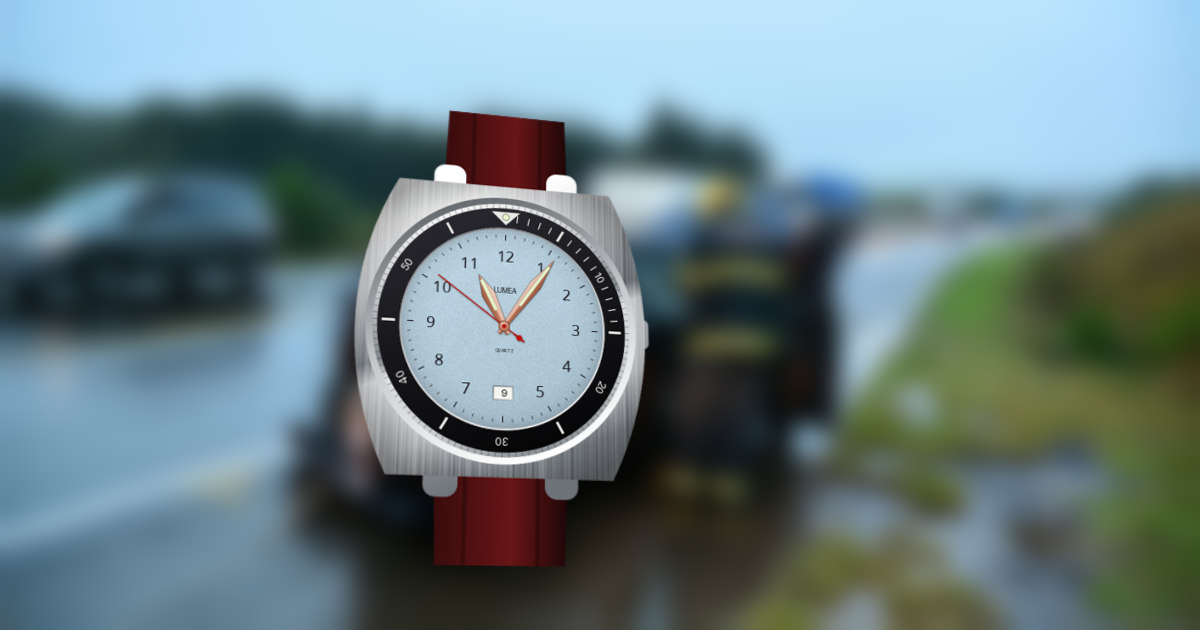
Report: 11:05:51
